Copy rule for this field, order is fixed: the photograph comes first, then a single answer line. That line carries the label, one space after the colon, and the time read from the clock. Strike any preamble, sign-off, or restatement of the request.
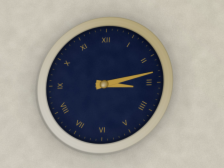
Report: 3:13
